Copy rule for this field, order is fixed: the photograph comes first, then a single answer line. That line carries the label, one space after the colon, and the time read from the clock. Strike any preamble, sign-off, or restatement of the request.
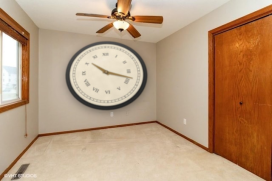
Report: 10:18
